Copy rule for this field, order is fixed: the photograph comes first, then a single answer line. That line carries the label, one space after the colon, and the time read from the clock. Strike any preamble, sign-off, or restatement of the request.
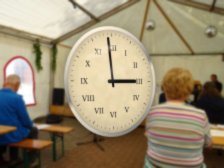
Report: 2:59
